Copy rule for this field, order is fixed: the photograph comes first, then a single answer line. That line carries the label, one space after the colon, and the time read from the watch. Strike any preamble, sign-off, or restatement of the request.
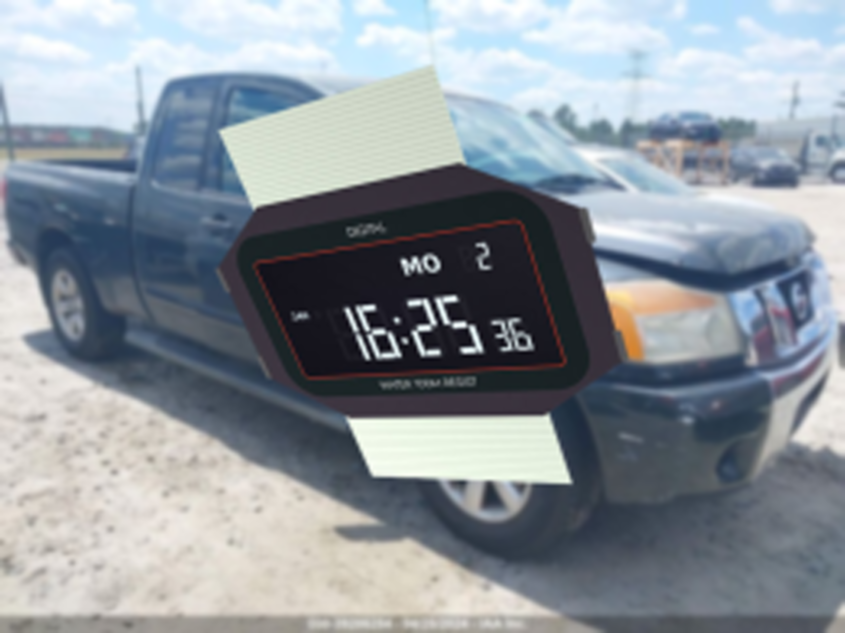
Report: 16:25:36
